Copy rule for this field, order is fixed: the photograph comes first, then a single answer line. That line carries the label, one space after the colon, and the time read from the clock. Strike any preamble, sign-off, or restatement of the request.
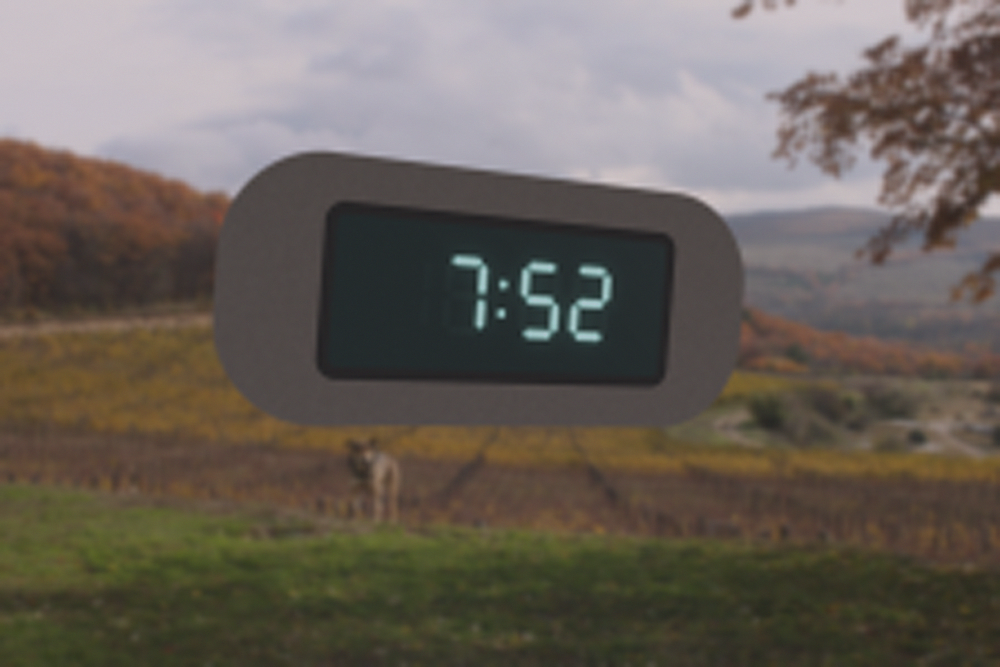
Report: 7:52
